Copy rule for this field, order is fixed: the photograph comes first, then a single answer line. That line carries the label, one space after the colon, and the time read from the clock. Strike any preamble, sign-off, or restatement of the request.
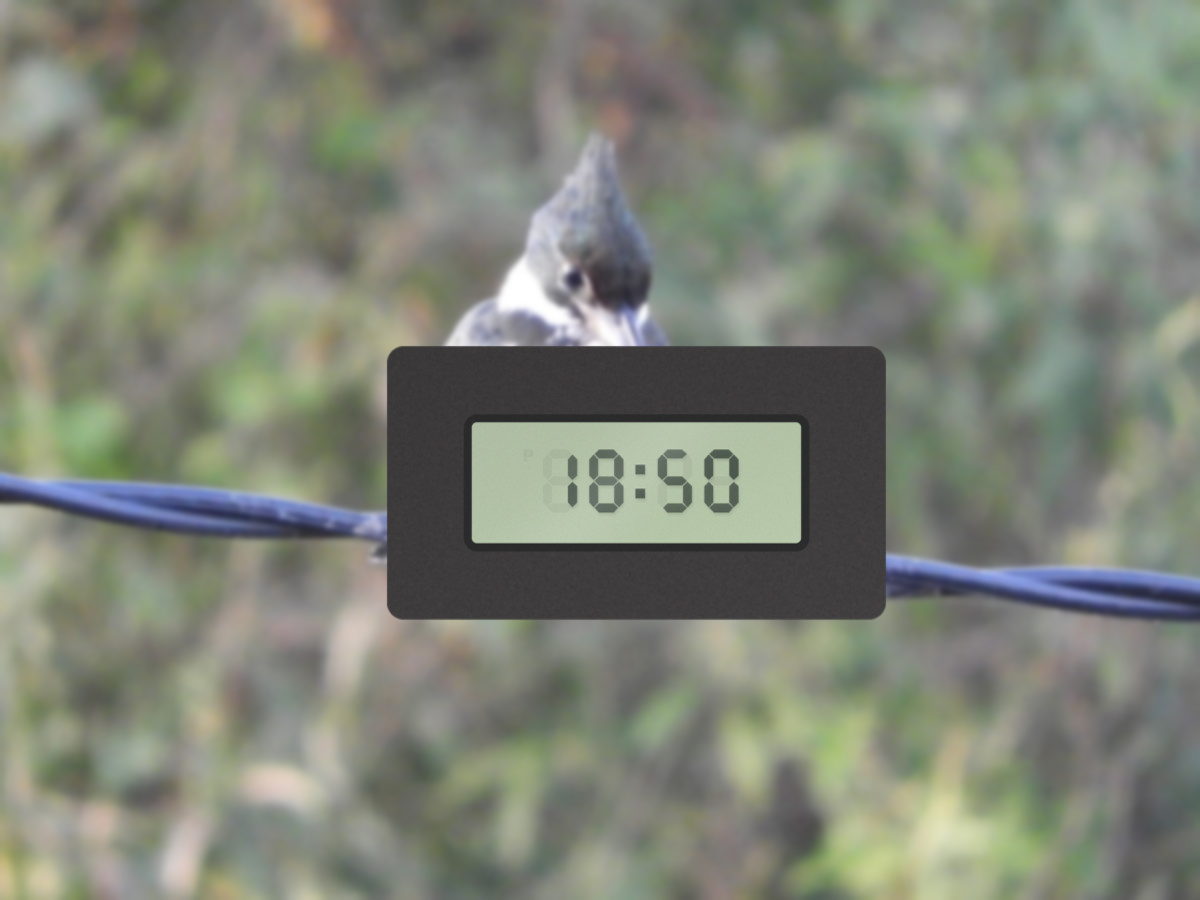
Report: 18:50
